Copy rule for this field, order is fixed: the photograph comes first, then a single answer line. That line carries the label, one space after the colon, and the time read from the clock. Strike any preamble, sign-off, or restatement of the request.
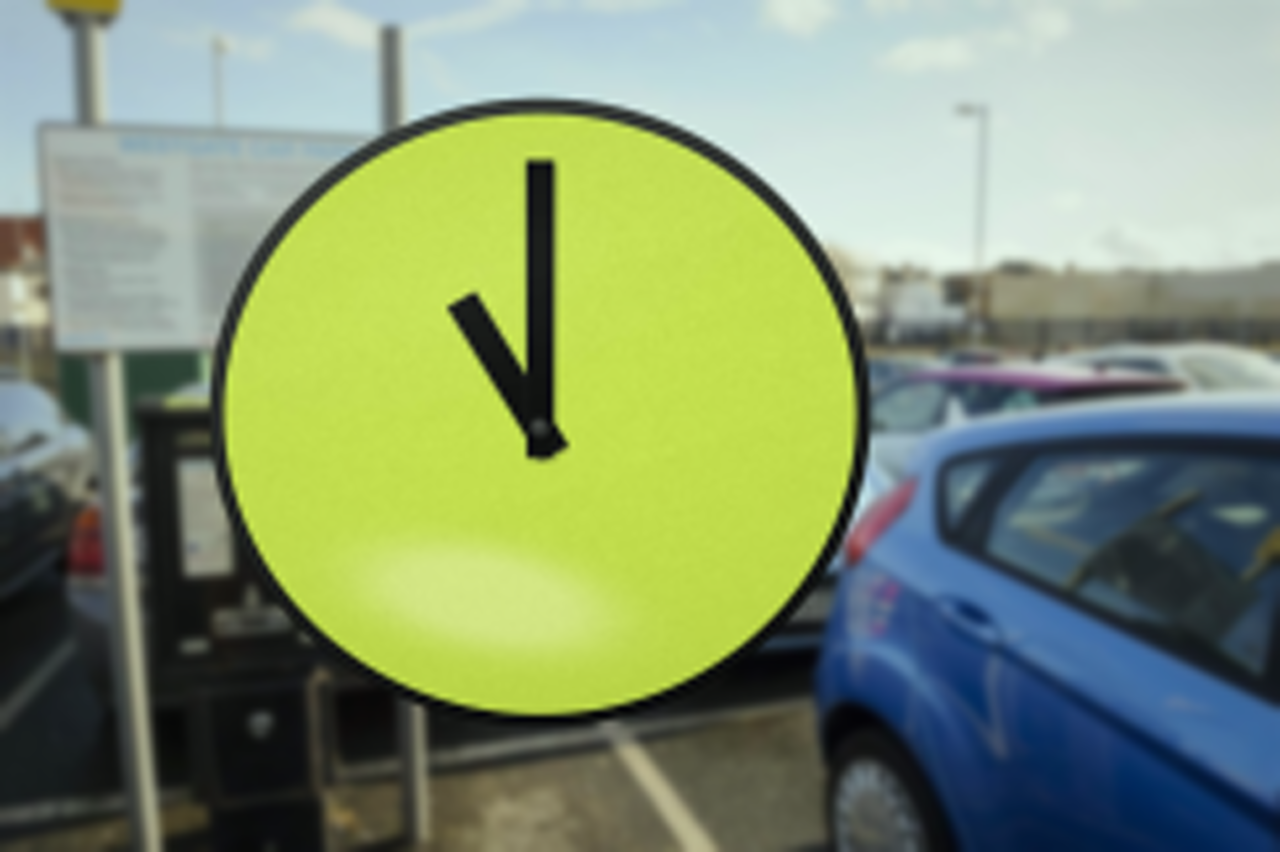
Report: 11:00
